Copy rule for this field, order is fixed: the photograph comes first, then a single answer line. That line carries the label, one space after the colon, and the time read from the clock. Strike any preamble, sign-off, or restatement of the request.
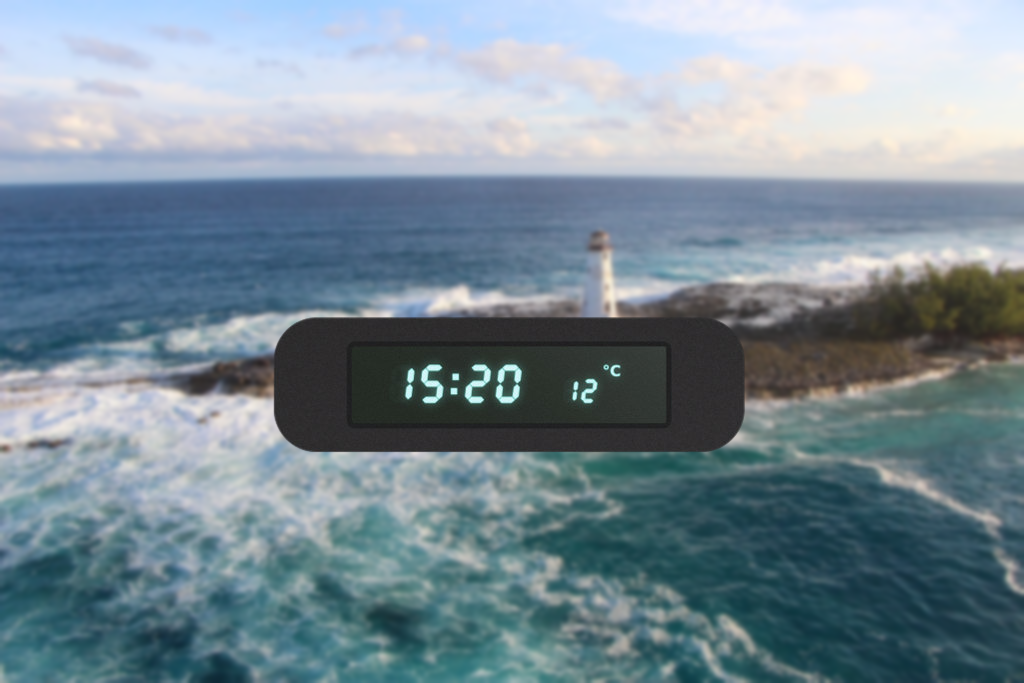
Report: 15:20
